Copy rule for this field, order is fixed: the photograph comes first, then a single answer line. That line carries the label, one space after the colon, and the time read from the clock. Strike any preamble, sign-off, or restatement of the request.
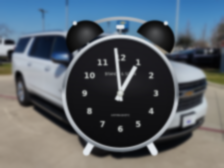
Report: 12:59
